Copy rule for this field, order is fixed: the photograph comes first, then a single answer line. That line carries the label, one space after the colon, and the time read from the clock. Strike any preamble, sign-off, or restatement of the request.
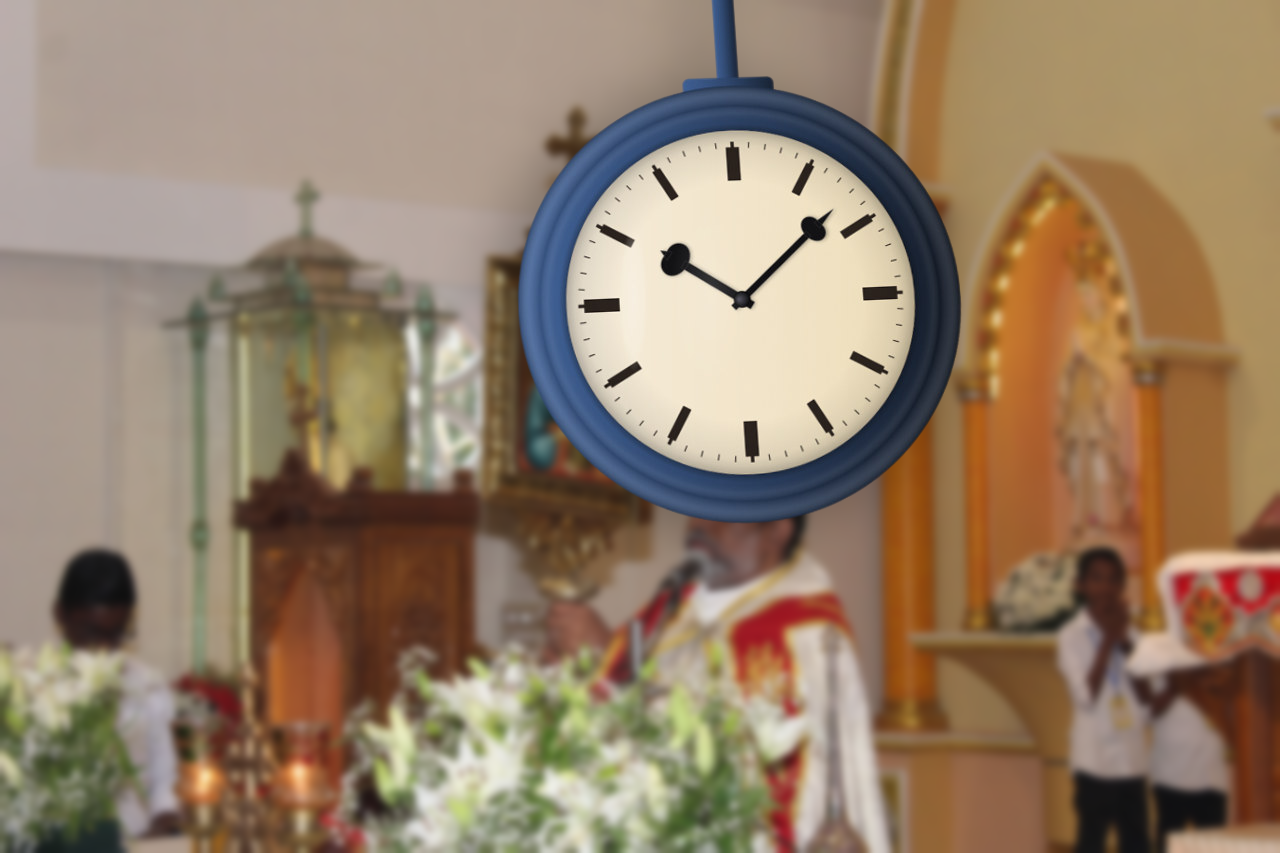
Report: 10:08
